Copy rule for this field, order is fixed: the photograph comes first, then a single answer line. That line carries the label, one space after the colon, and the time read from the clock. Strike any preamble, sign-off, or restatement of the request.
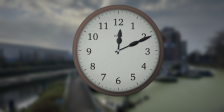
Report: 12:11
